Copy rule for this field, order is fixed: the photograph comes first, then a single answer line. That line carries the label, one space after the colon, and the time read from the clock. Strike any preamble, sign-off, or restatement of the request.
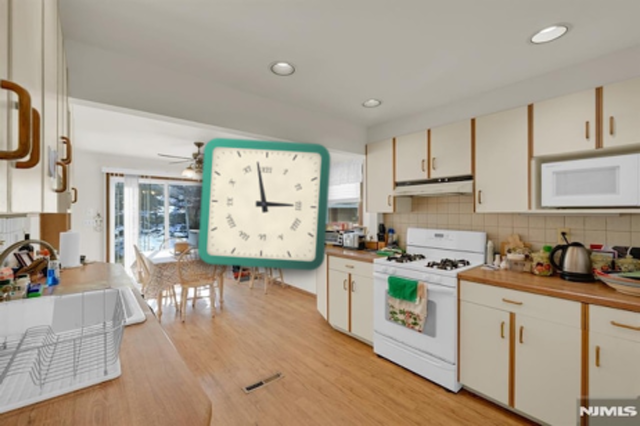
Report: 2:58
